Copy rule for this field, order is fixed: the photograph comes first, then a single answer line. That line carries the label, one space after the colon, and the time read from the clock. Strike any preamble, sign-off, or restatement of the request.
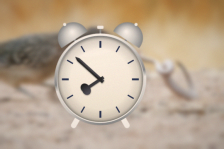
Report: 7:52
